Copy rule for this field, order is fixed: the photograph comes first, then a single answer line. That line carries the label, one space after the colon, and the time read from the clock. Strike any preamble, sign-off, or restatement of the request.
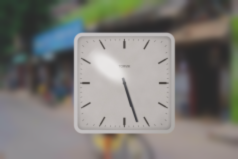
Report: 5:27
